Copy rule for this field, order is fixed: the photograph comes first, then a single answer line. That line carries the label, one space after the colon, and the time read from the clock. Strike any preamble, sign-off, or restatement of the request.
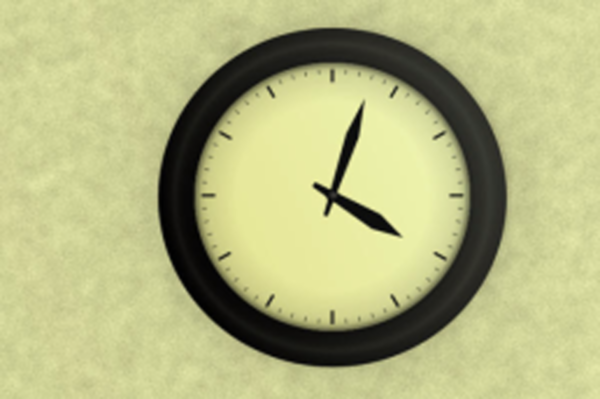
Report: 4:03
